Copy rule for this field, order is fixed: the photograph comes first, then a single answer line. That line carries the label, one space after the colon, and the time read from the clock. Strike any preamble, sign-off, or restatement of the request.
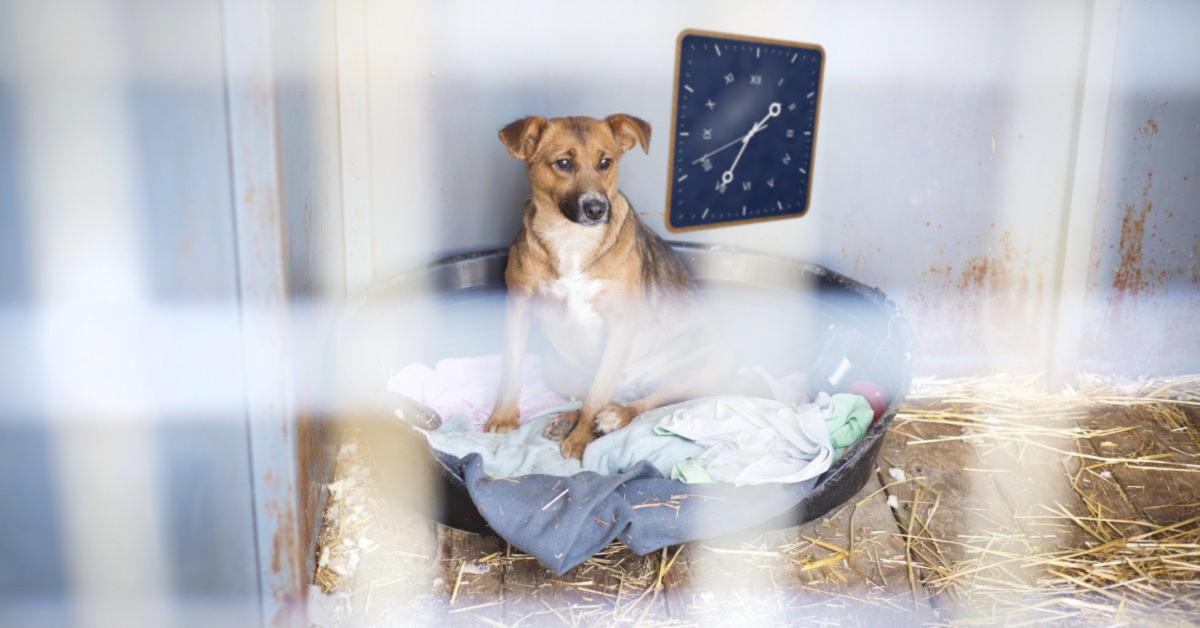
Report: 1:34:41
